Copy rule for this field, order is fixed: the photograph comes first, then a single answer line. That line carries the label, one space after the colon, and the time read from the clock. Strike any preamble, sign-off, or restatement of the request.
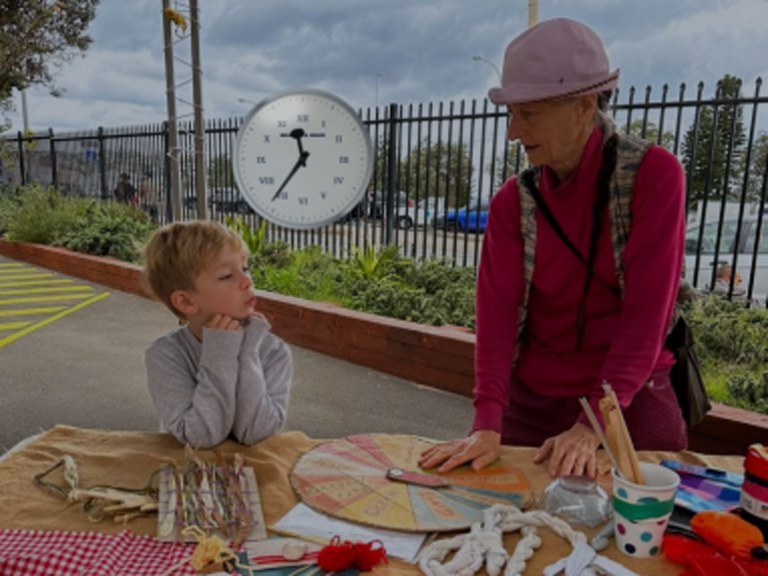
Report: 11:36
